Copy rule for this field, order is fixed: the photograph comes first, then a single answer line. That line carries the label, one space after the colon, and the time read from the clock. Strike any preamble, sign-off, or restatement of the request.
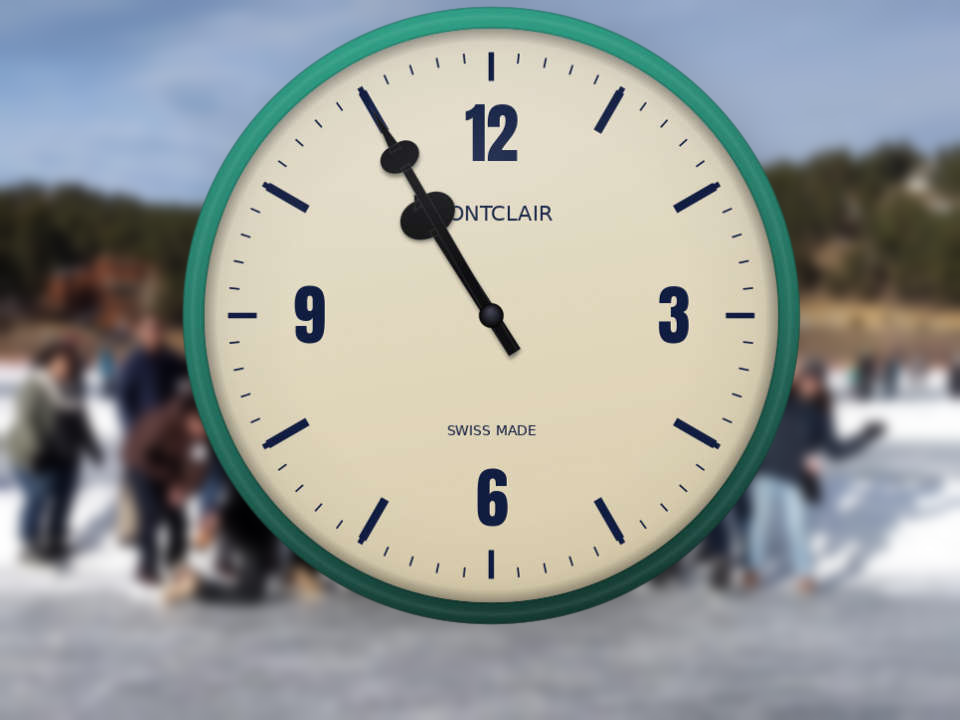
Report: 10:55
